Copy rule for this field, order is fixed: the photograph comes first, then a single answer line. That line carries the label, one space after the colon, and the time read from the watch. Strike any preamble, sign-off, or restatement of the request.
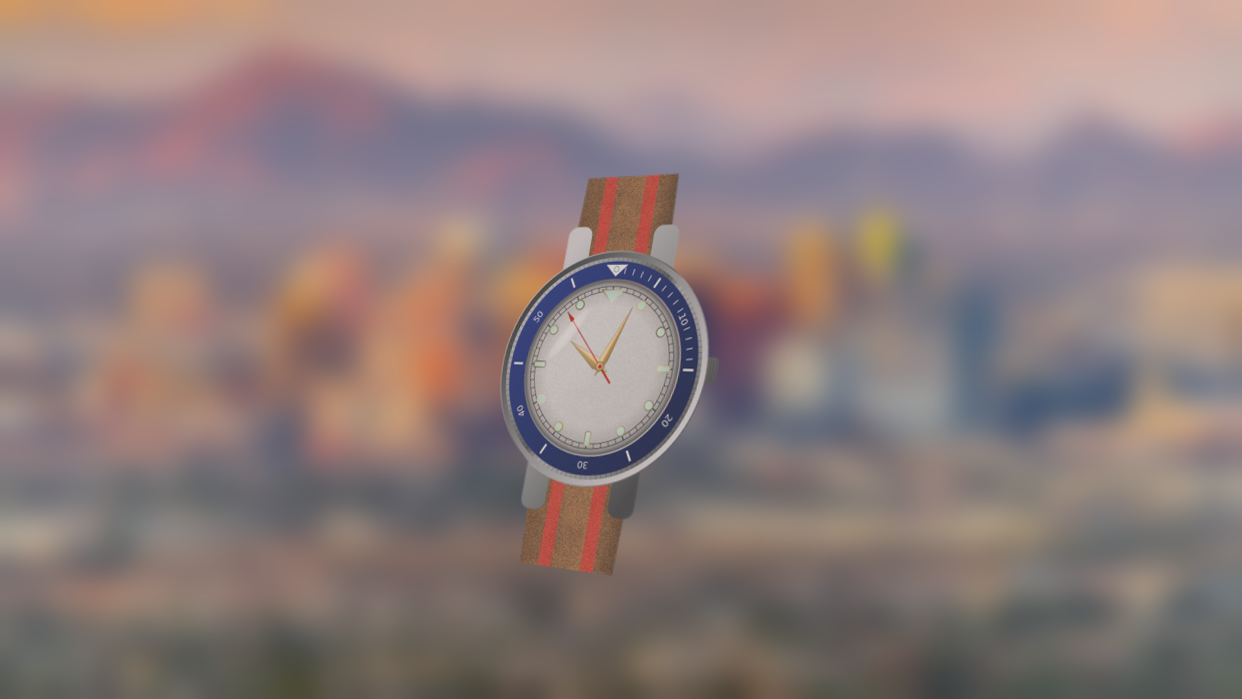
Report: 10:03:53
